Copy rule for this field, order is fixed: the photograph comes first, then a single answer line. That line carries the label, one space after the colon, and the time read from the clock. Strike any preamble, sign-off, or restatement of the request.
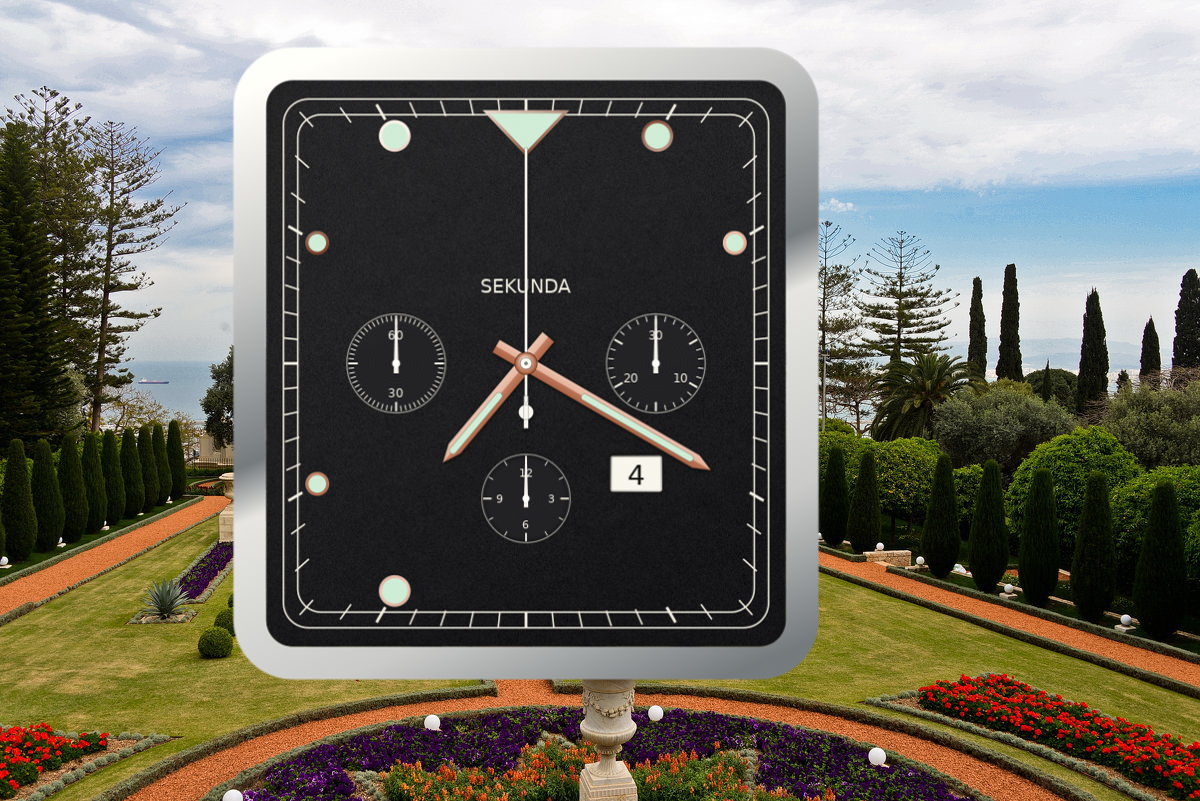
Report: 7:20:00
